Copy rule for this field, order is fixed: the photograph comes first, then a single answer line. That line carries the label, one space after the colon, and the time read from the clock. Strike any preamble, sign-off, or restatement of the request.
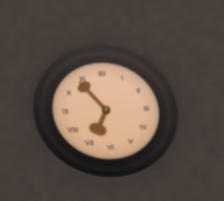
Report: 6:54
